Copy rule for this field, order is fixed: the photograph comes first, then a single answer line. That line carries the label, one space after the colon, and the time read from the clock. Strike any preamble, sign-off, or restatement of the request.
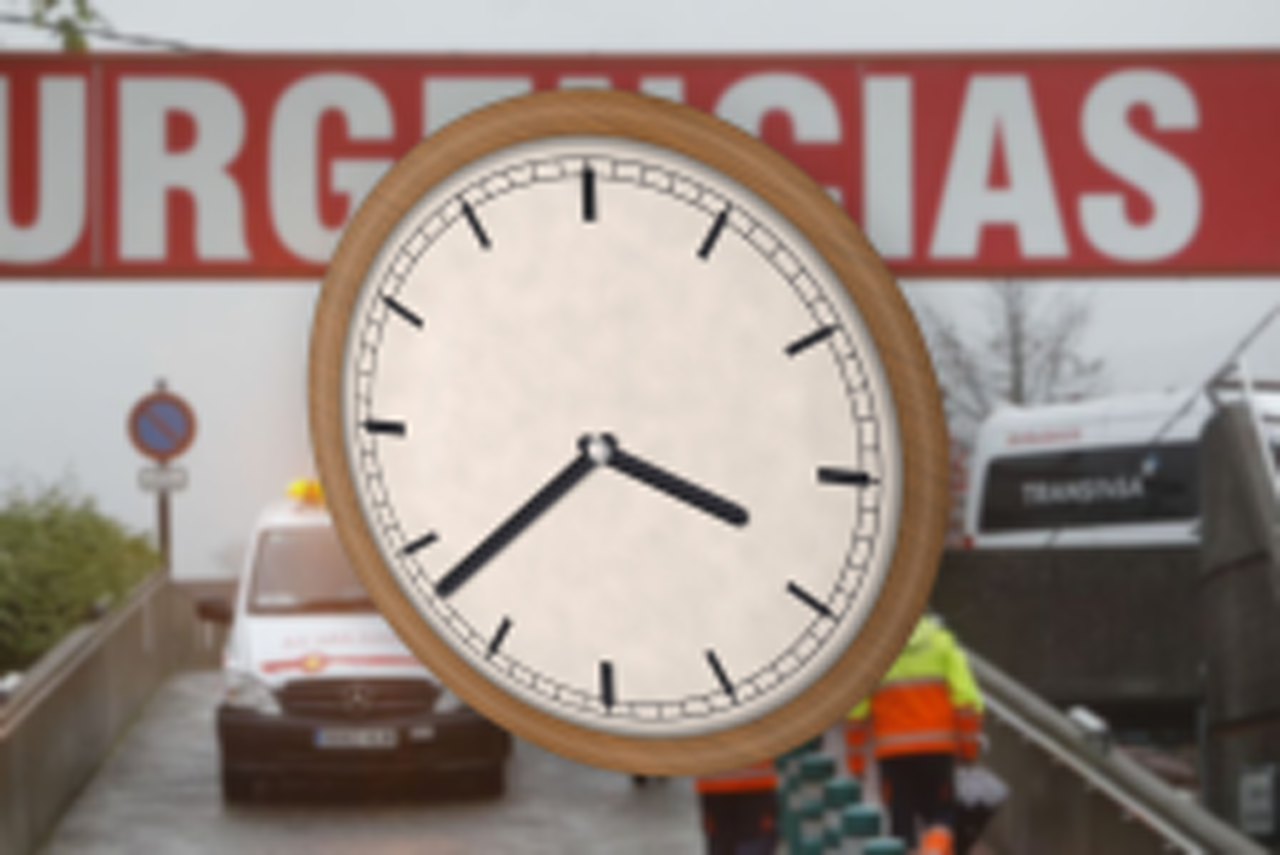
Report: 3:38
